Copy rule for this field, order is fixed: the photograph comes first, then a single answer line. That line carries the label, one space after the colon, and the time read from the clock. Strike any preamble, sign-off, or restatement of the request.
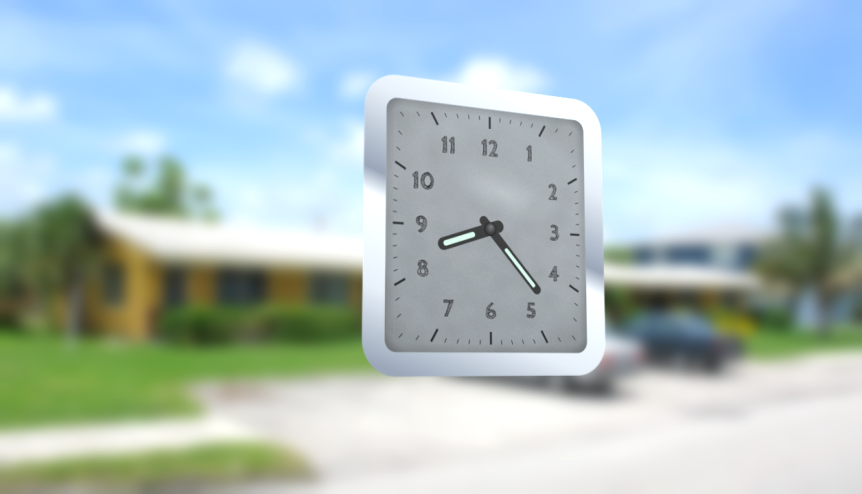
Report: 8:23
